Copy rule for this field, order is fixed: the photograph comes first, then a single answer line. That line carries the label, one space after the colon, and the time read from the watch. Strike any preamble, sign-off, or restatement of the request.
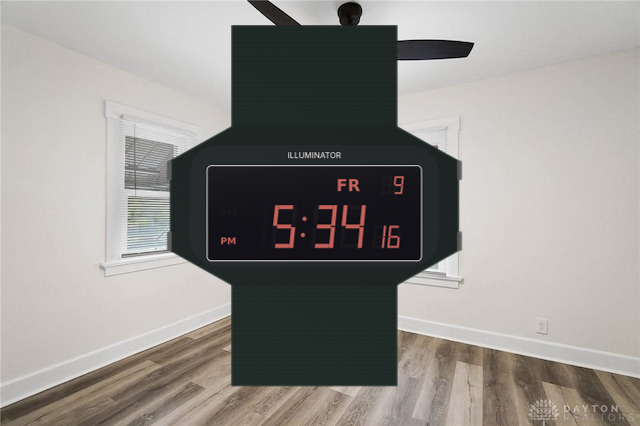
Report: 5:34:16
